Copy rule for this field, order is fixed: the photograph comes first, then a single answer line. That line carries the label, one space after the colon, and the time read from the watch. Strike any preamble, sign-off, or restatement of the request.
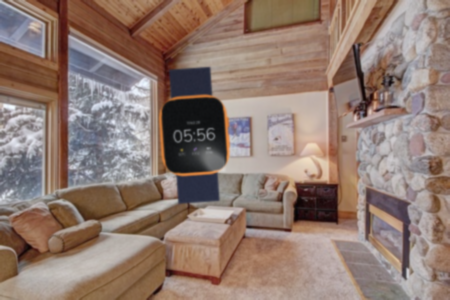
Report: 5:56
